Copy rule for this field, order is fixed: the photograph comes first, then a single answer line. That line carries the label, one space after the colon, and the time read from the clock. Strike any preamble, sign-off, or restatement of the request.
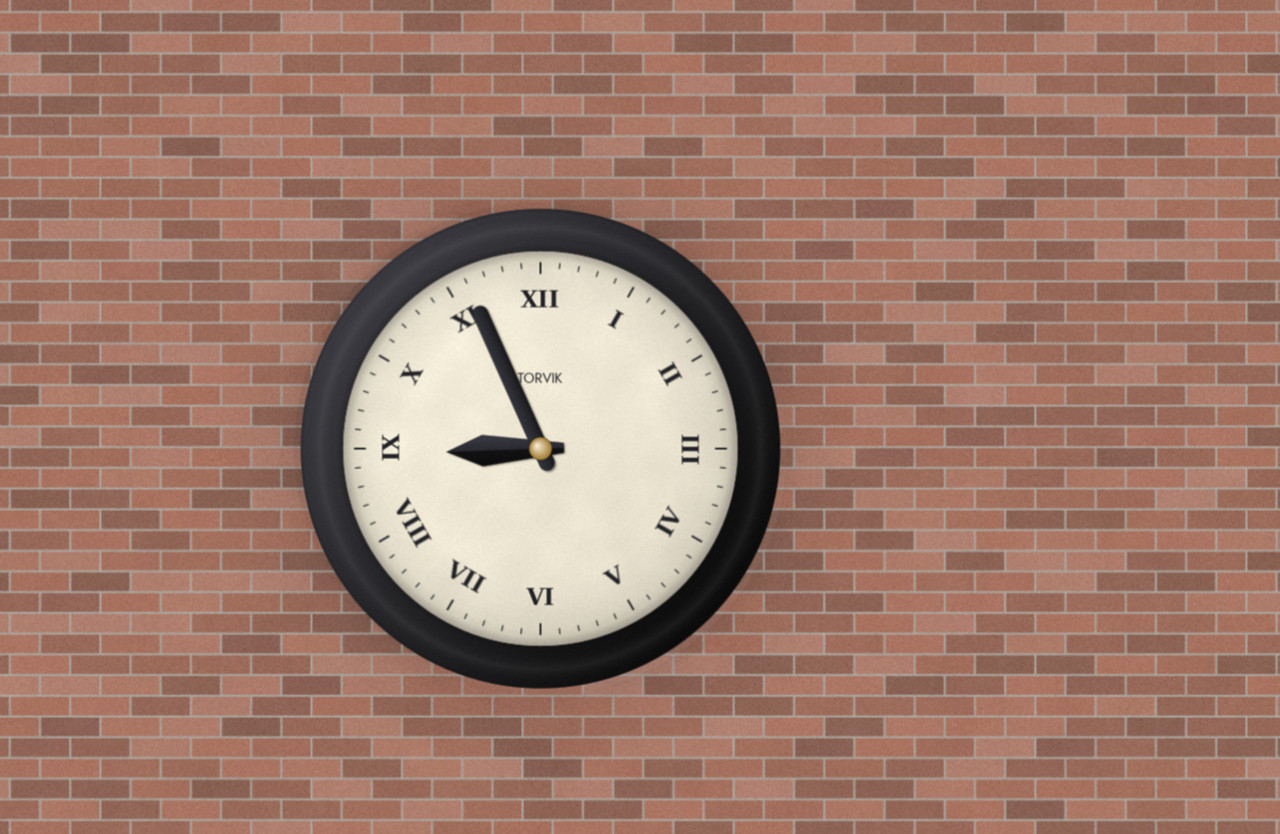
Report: 8:56
